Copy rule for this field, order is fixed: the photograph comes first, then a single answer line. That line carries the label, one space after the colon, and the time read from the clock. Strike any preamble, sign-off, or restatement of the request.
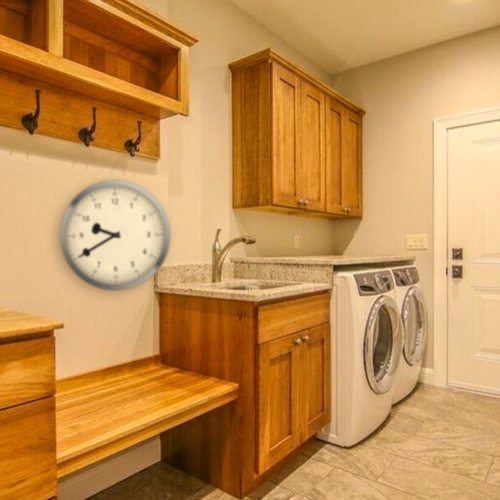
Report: 9:40
